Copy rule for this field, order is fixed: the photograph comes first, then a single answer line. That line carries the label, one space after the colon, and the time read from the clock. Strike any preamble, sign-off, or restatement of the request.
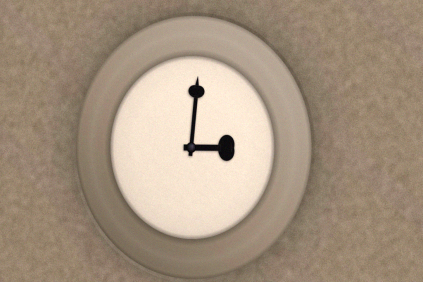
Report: 3:01
